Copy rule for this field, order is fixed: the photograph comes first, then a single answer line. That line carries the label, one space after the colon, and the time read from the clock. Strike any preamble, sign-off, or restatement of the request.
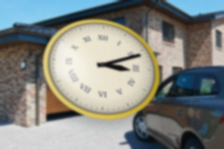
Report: 3:11
